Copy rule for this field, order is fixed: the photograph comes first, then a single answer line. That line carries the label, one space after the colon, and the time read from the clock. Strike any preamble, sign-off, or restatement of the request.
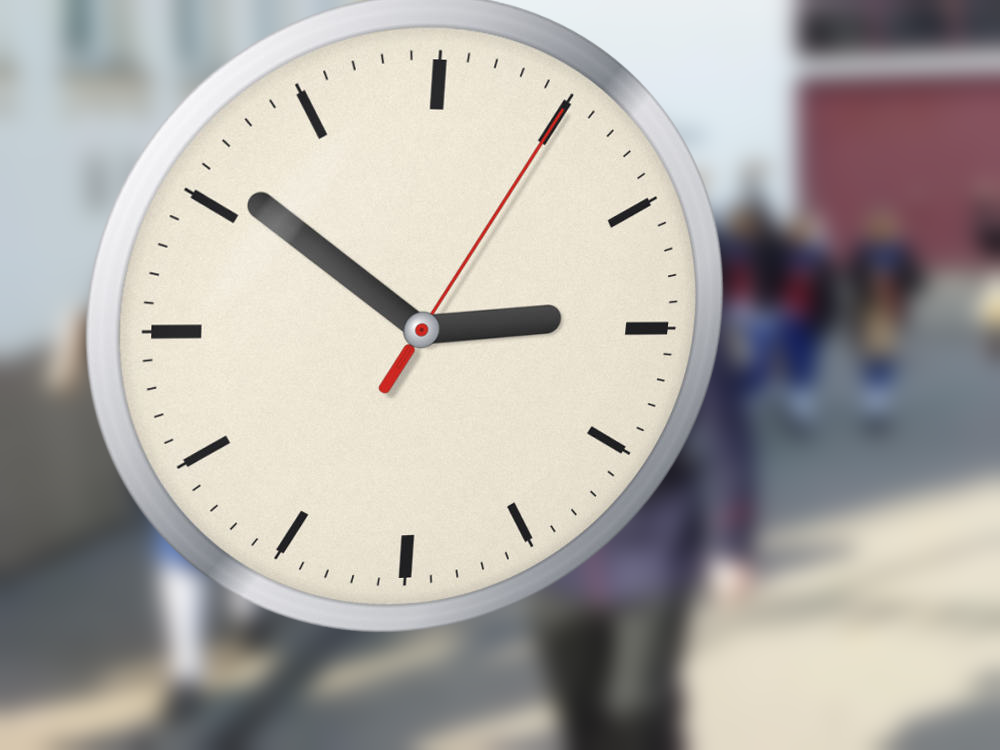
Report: 2:51:05
